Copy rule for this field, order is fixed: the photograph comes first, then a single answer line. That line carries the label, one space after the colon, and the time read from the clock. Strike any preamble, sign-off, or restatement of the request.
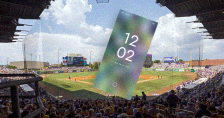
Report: 12:02
